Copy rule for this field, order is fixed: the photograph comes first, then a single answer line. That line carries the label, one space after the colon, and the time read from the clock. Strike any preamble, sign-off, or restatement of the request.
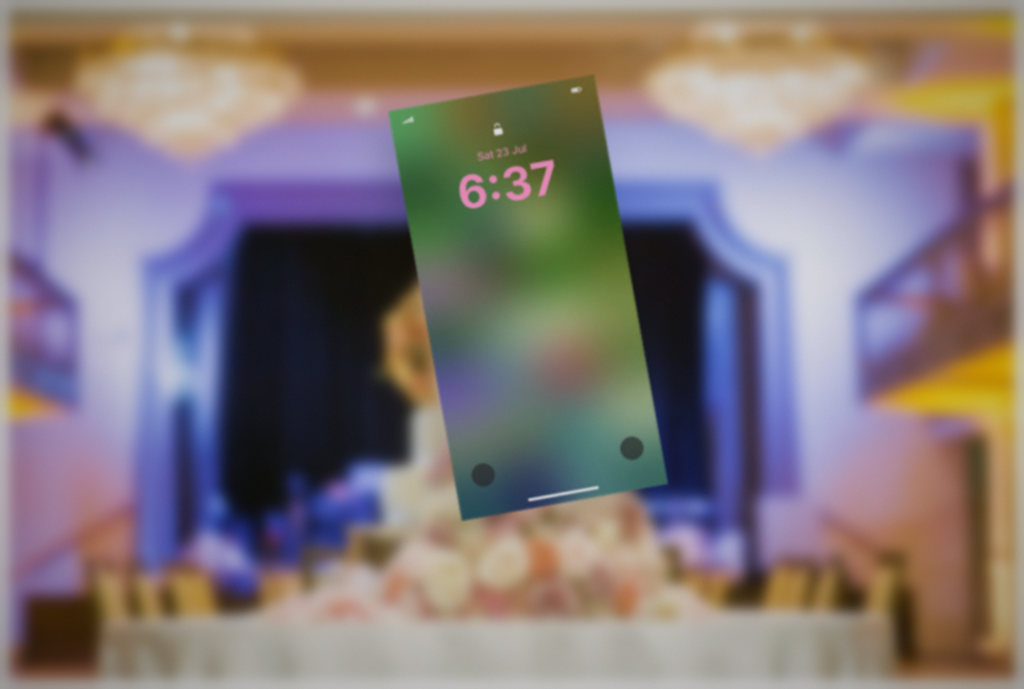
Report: 6:37
